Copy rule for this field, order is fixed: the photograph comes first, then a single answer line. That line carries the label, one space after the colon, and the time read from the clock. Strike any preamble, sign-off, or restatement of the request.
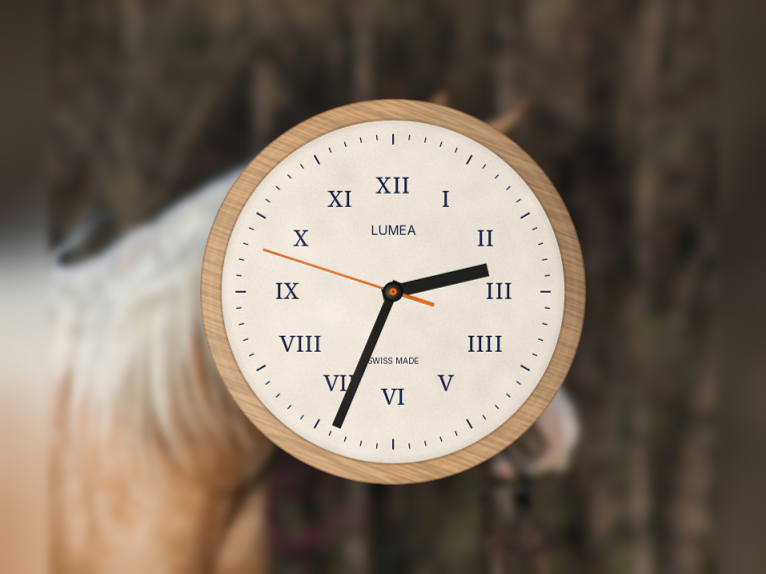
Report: 2:33:48
